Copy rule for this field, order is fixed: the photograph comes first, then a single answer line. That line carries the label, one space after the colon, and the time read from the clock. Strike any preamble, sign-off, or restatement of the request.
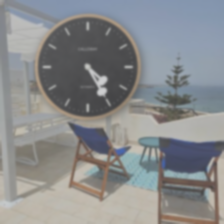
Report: 4:25
